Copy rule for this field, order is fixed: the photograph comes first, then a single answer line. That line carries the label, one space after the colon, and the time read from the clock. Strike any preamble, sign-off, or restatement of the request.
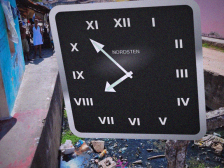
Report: 7:53
